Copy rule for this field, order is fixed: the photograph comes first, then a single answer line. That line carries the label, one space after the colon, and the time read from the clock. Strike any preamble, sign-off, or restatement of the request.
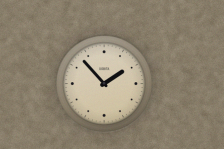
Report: 1:53
